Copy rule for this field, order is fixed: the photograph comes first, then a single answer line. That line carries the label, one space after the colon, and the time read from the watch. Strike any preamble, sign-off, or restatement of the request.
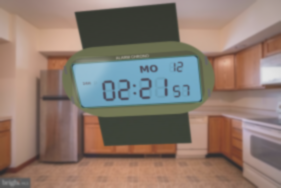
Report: 2:21:57
